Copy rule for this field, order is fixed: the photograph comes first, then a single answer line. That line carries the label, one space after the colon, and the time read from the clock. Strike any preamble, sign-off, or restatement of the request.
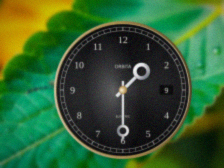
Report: 1:30
